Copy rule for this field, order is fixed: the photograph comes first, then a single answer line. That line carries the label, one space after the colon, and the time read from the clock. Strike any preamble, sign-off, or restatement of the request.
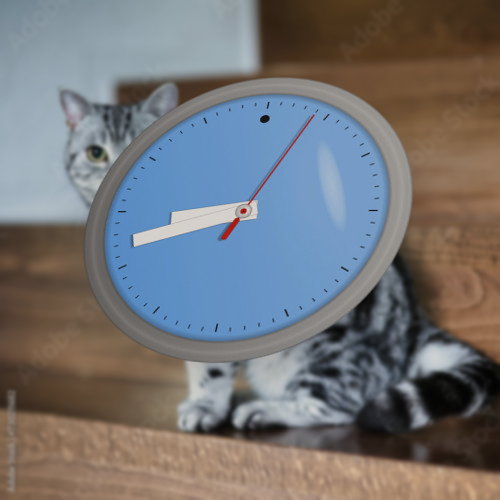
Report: 8:42:04
